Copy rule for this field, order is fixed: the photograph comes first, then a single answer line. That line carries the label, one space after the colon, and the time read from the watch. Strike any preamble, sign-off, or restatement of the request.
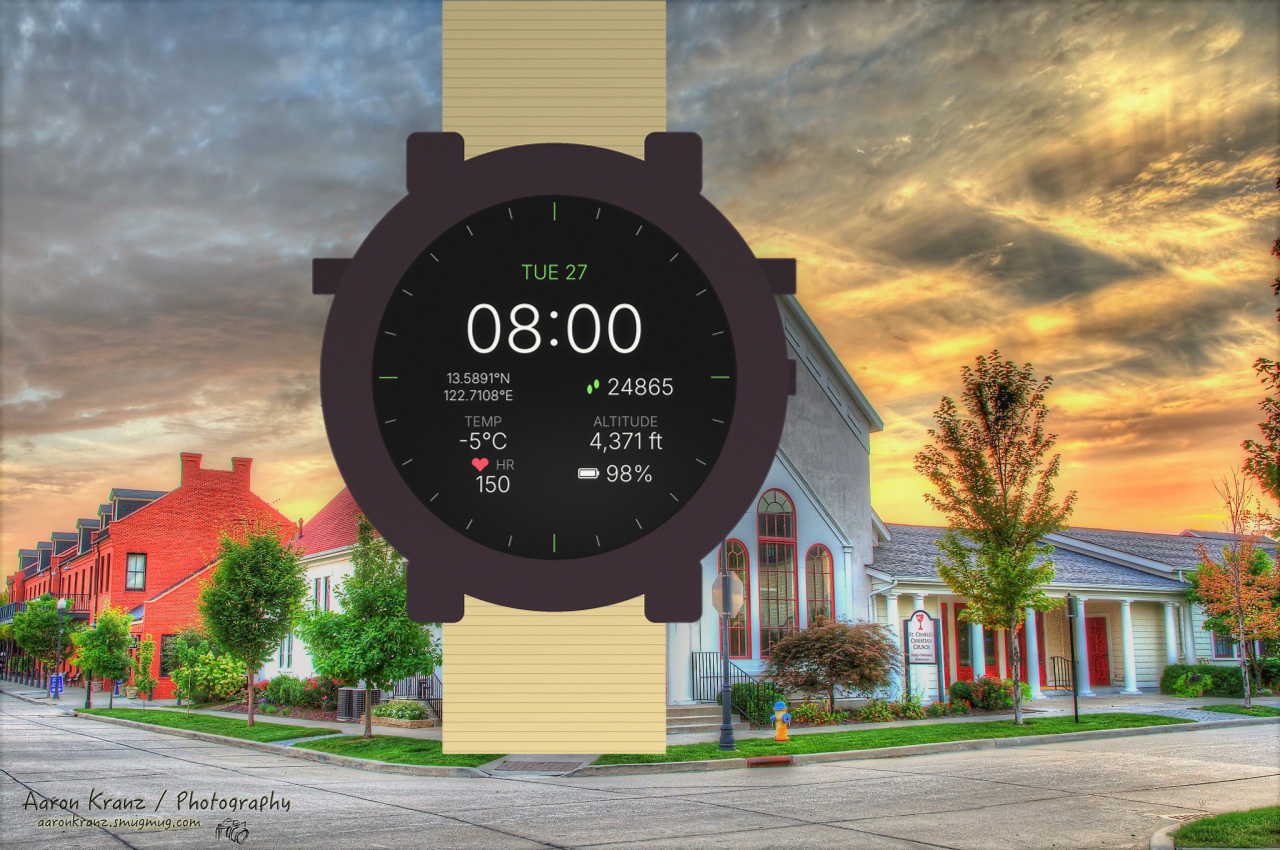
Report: 8:00
